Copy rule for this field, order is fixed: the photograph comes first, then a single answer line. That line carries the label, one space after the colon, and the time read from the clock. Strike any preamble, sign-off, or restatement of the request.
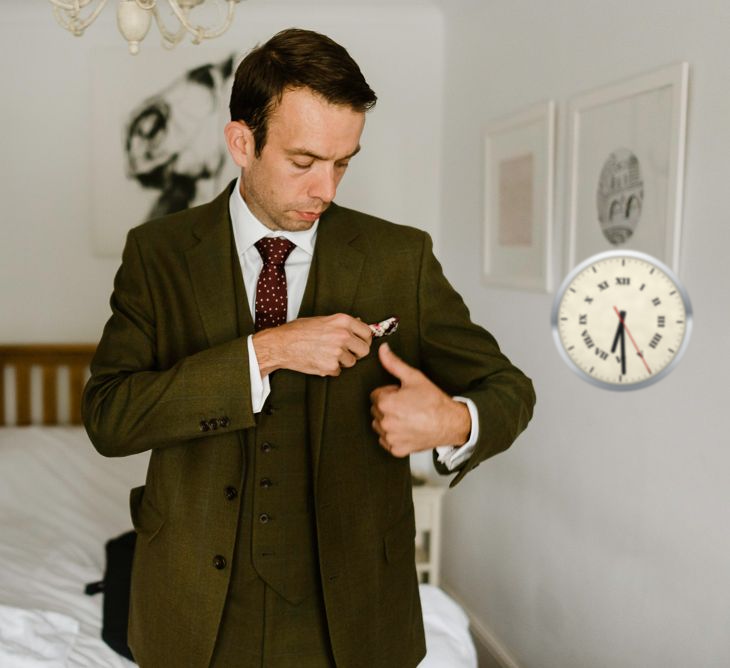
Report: 6:29:25
